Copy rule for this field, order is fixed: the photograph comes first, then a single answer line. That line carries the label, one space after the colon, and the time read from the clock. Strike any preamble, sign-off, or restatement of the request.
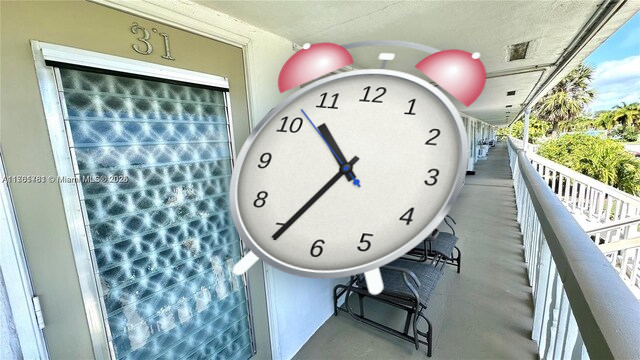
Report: 10:34:52
